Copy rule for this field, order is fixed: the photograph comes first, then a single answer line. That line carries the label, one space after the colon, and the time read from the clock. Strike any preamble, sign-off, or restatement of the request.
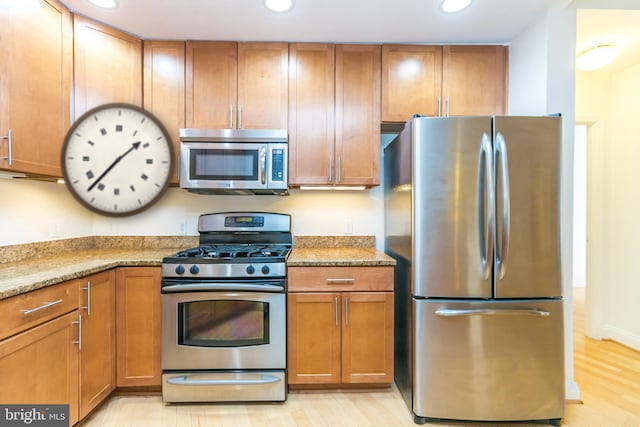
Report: 1:37
